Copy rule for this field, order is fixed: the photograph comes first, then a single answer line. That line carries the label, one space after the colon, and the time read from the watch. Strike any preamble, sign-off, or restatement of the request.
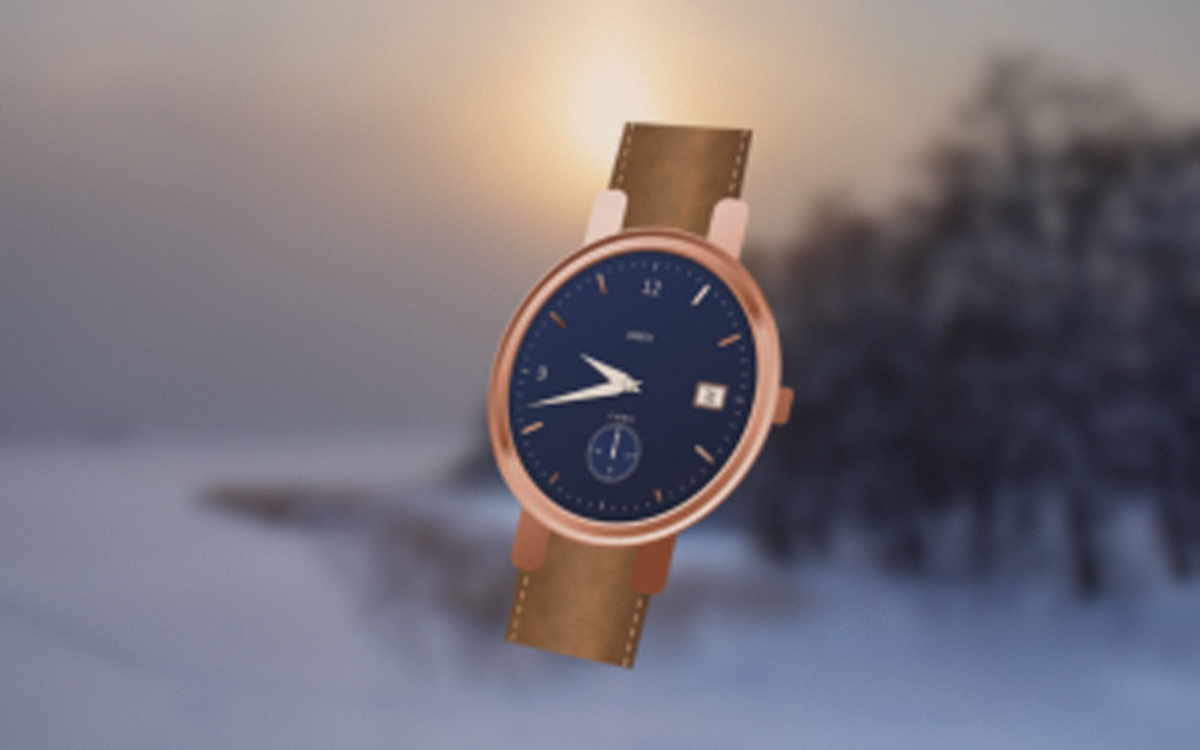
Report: 9:42
